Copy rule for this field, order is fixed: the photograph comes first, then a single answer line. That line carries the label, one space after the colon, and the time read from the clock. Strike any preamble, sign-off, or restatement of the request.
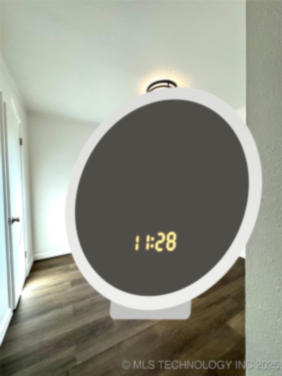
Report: 11:28
